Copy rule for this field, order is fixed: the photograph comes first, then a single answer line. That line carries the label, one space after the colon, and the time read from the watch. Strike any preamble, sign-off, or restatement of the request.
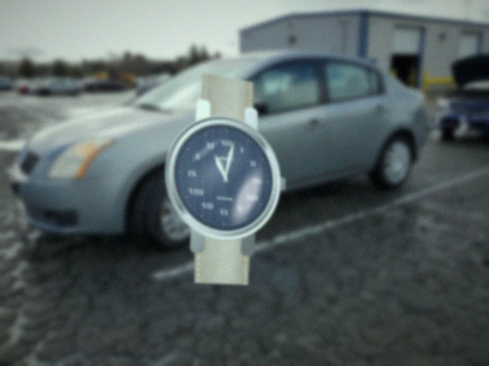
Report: 11:02
